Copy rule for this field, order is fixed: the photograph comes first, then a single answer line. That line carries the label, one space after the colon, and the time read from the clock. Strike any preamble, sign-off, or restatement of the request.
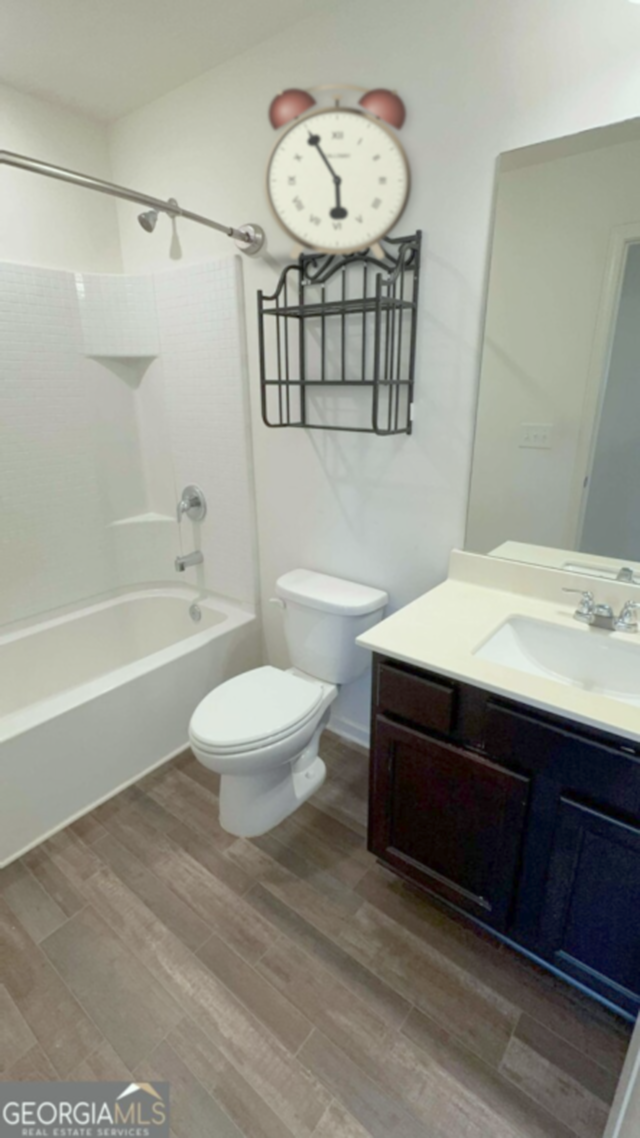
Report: 5:55
